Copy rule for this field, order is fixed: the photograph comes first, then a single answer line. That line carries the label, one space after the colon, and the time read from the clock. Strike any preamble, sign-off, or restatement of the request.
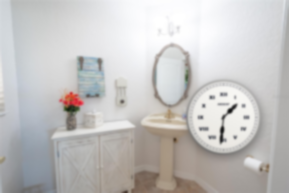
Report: 1:31
